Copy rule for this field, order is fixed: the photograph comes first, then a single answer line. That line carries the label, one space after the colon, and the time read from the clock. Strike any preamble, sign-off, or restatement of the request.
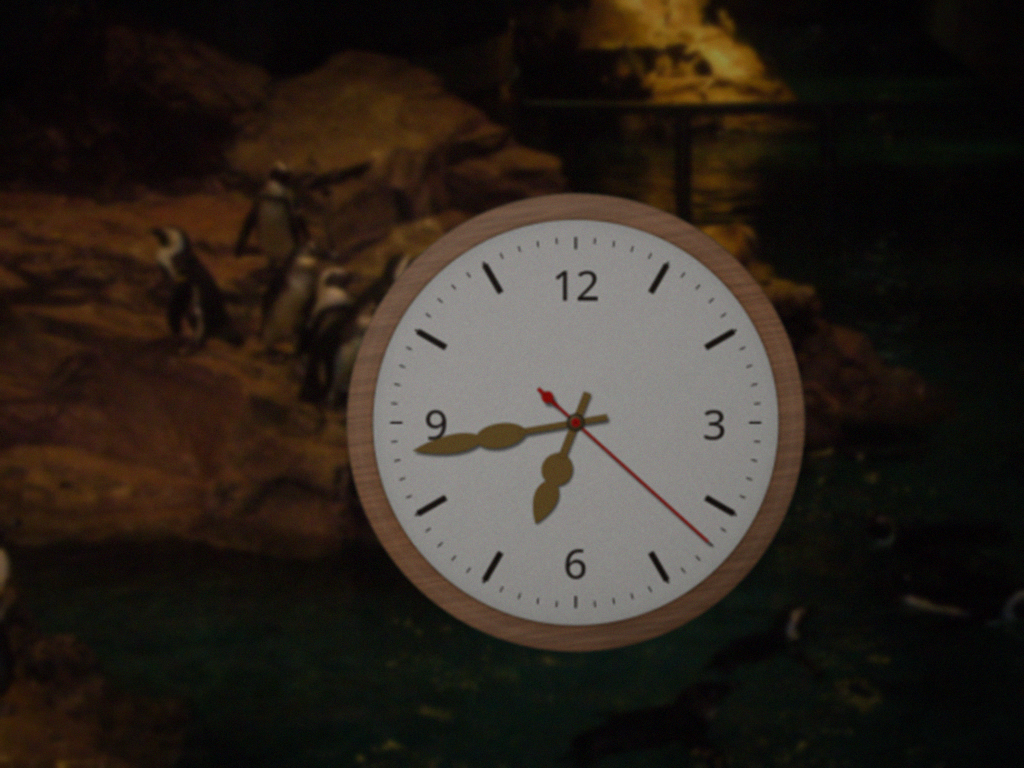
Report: 6:43:22
